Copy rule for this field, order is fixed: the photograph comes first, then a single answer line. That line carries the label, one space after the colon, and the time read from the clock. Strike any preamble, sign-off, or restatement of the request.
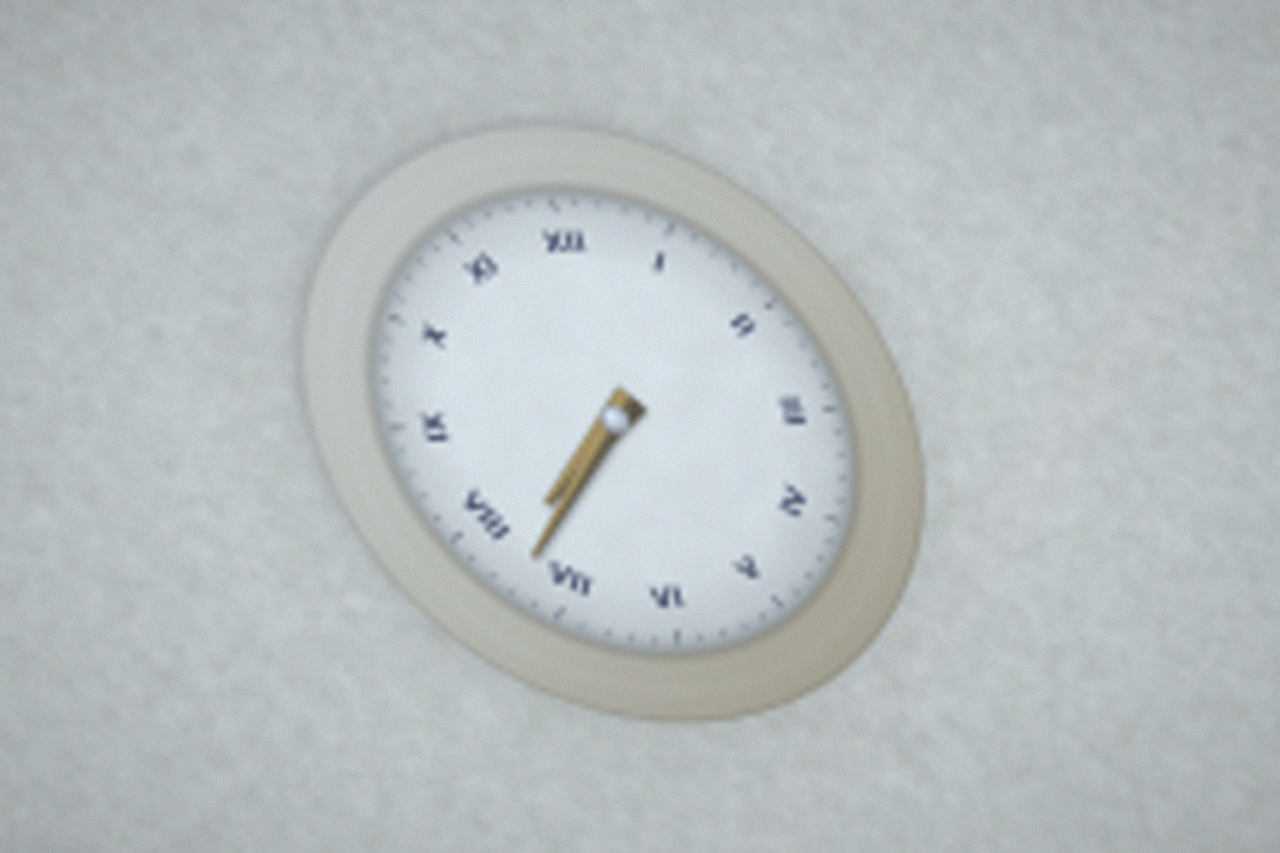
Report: 7:37
